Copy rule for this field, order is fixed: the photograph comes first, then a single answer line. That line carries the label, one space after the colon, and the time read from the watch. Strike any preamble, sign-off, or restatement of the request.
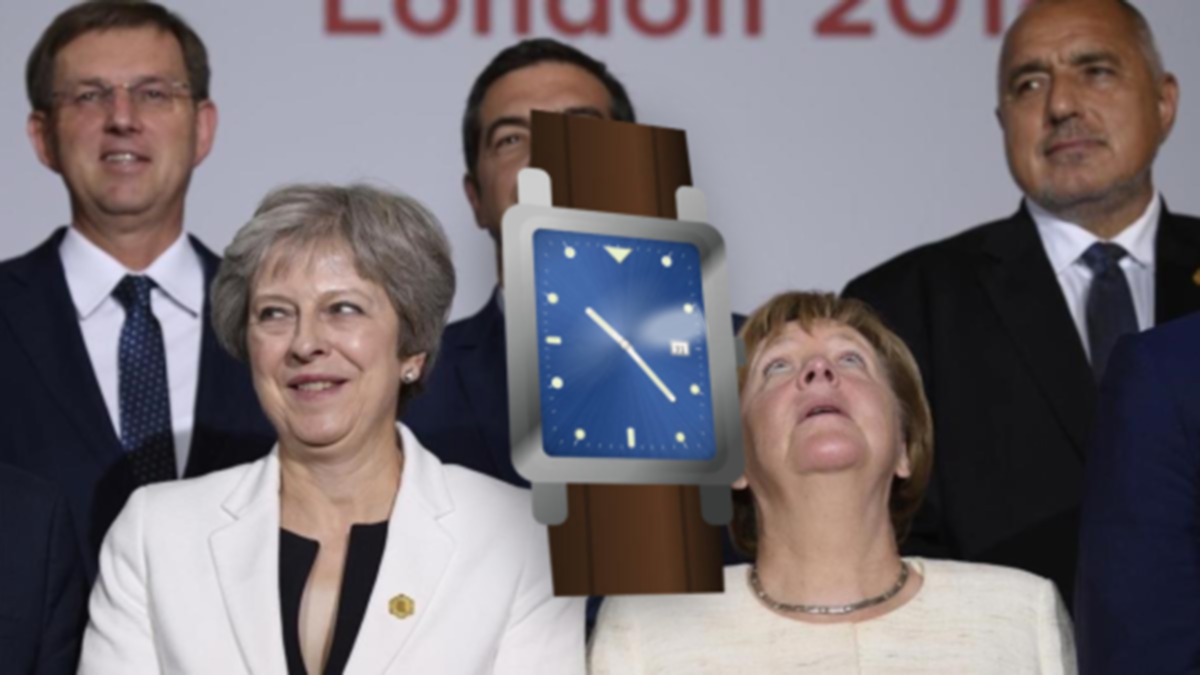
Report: 10:23
